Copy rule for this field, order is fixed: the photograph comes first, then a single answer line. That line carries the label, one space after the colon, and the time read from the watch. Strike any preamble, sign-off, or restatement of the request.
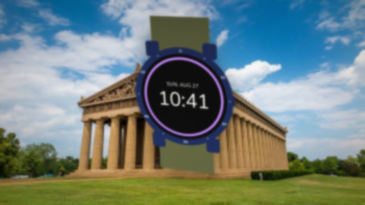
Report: 10:41
